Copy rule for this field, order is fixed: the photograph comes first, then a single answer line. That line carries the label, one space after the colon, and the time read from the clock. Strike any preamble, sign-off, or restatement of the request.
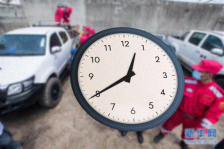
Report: 12:40
